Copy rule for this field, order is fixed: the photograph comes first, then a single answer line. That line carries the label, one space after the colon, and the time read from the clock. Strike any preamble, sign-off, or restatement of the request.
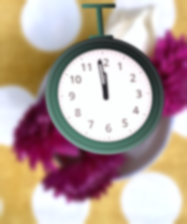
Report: 11:59
